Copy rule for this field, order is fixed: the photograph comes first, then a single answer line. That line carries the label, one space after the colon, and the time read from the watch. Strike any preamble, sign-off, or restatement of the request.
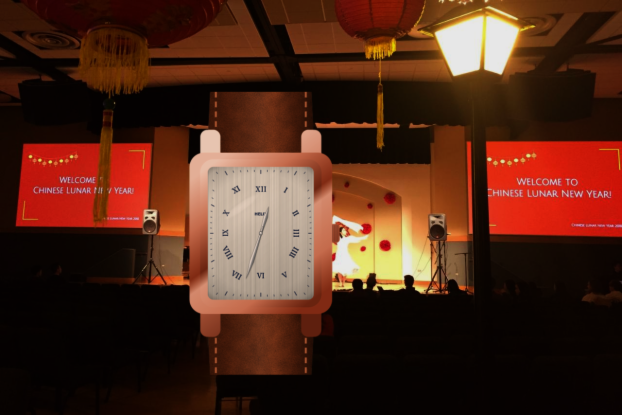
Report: 12:33
